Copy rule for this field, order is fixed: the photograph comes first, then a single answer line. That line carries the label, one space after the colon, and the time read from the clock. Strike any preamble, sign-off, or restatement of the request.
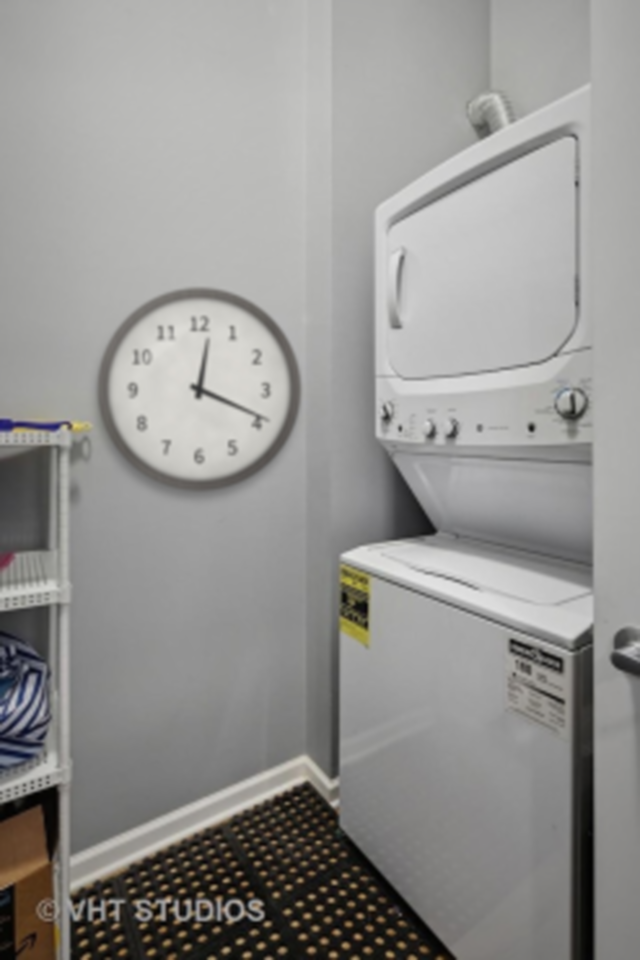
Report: 12:19
